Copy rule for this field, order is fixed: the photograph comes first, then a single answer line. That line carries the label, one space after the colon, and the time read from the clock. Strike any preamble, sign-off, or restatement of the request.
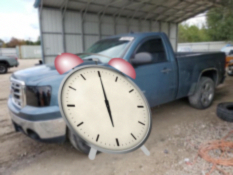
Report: 6:00
